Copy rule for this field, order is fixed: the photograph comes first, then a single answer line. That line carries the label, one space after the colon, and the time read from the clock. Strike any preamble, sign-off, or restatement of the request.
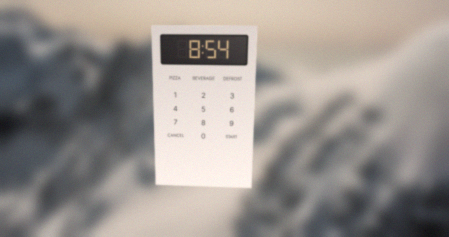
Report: 8:54
